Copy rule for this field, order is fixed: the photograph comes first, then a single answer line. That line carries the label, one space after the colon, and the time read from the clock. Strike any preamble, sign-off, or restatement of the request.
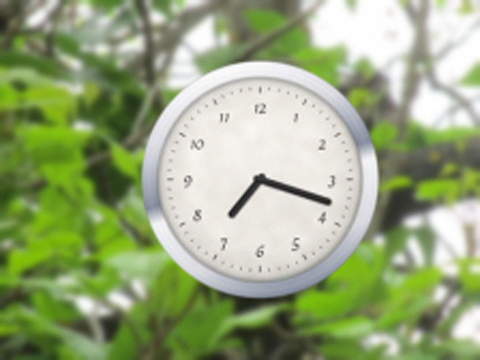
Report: 7:18
